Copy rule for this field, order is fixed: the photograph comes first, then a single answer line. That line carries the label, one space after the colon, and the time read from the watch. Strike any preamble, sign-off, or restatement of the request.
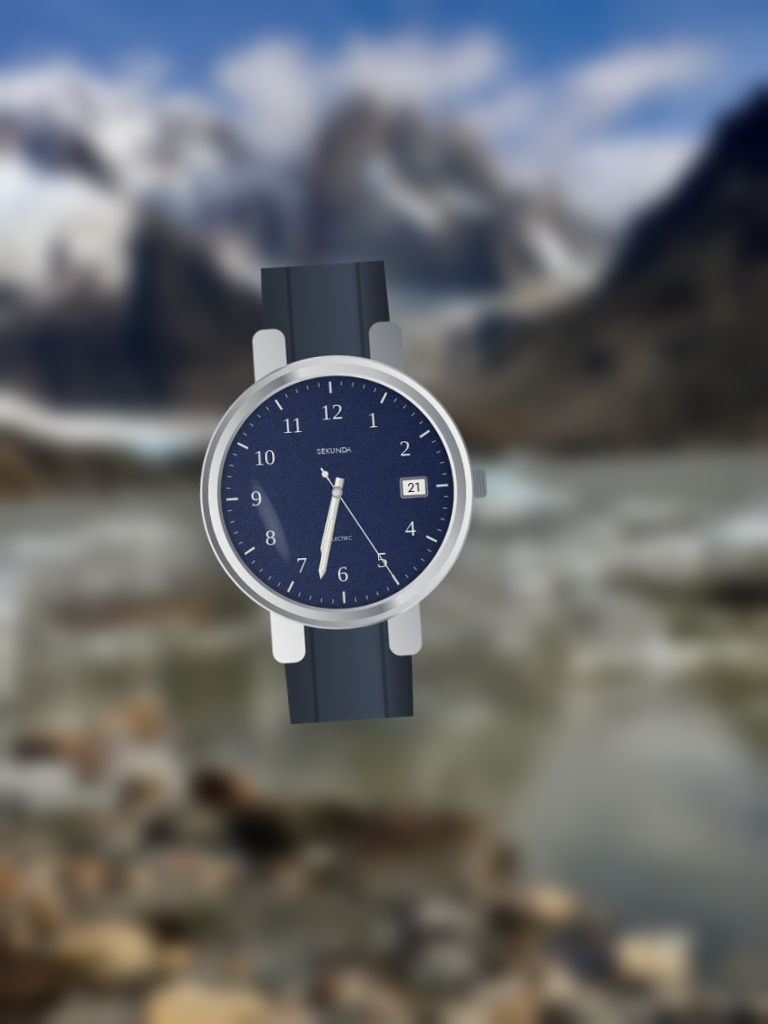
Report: 6:32:25
